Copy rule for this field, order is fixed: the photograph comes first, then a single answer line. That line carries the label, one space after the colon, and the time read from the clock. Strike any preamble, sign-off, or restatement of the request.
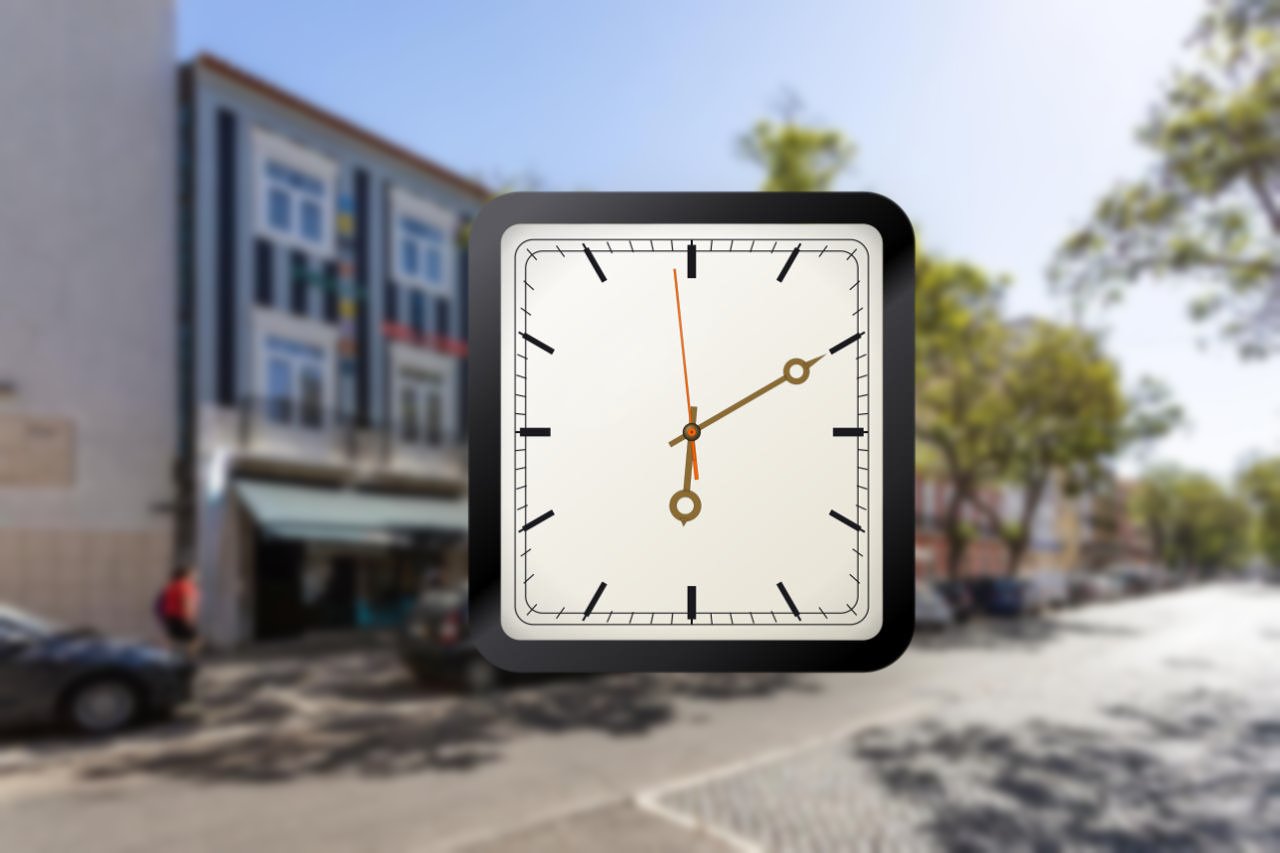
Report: 6:09:59
